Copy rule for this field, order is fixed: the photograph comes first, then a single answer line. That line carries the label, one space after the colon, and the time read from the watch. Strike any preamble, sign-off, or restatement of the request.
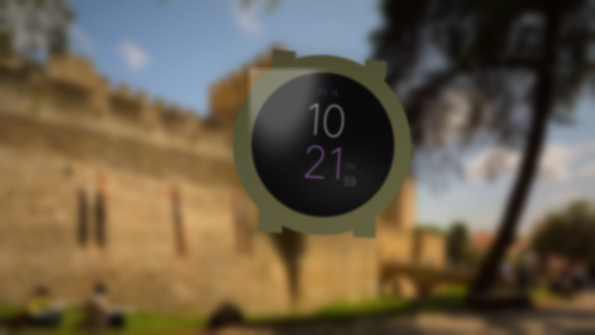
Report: 10:21
